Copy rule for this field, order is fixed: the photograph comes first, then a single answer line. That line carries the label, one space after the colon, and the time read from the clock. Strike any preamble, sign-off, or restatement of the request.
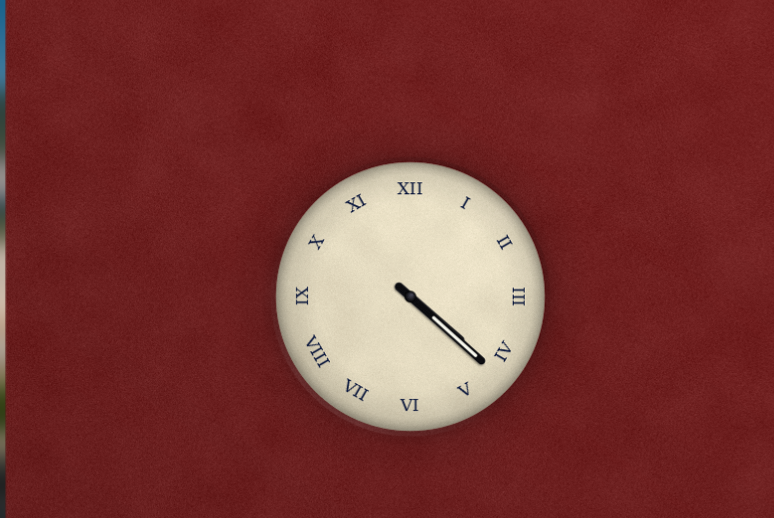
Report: 4:22
